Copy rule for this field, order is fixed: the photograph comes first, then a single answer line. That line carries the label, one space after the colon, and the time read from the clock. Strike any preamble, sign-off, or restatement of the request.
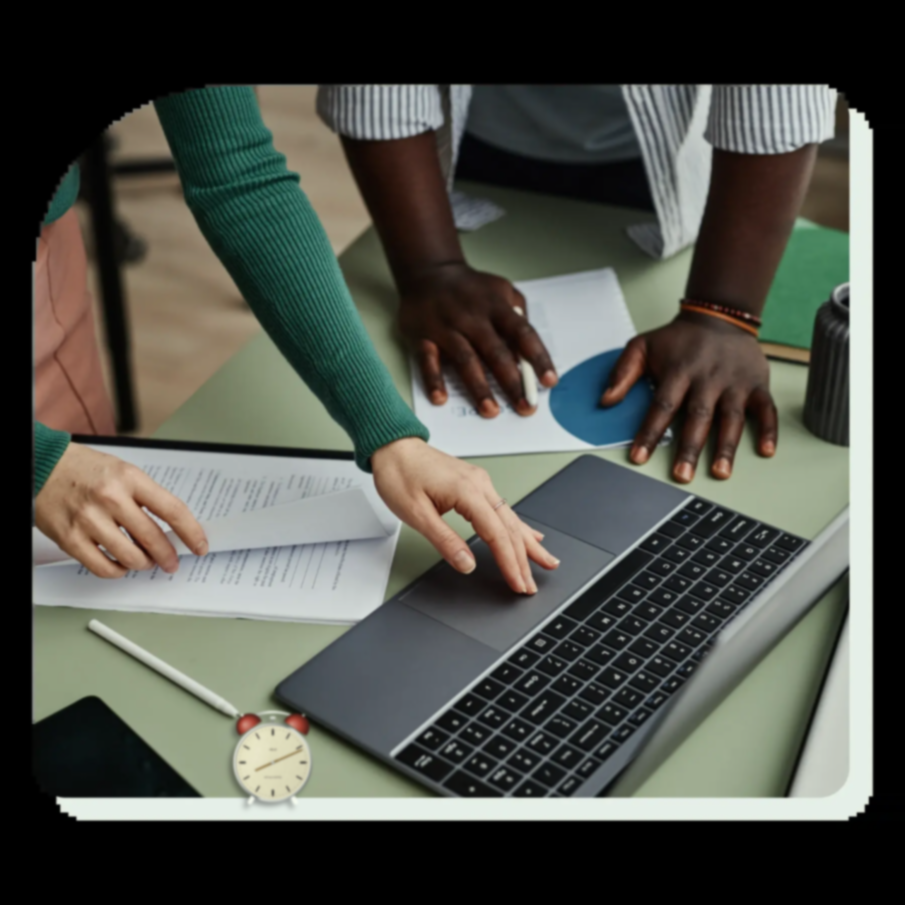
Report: 8:11
